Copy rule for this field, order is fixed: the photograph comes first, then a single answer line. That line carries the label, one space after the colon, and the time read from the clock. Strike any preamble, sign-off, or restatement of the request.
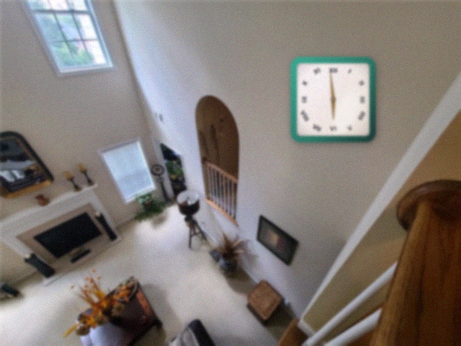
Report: 5:59
